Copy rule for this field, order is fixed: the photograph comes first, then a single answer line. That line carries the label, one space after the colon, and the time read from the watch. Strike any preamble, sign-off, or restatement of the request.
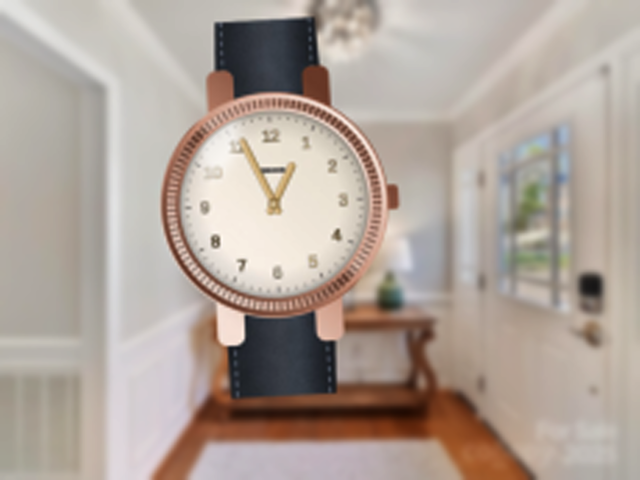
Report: 12:56
